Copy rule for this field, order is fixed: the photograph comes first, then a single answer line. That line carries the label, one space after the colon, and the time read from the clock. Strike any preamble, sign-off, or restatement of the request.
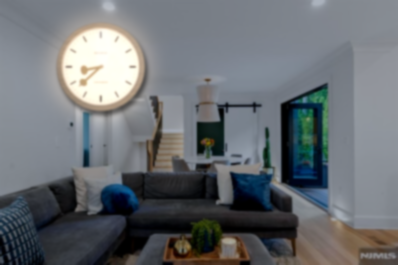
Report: 8:38
